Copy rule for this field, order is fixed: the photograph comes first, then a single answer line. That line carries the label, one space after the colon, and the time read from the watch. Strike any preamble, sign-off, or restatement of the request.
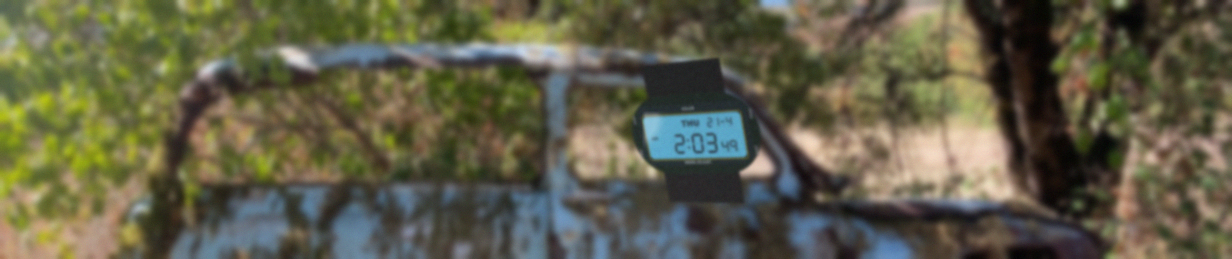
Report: 2:03
